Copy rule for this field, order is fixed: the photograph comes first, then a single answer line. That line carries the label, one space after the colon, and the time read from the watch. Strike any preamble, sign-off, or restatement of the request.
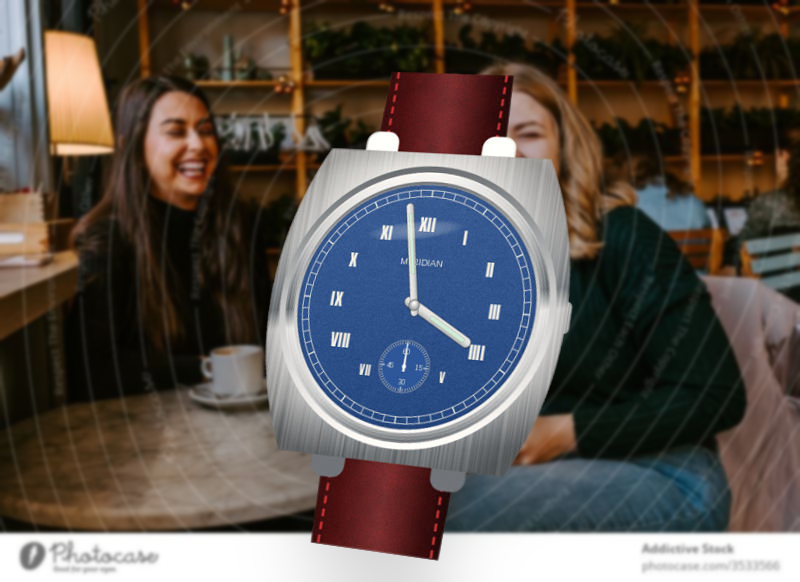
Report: 3:58
